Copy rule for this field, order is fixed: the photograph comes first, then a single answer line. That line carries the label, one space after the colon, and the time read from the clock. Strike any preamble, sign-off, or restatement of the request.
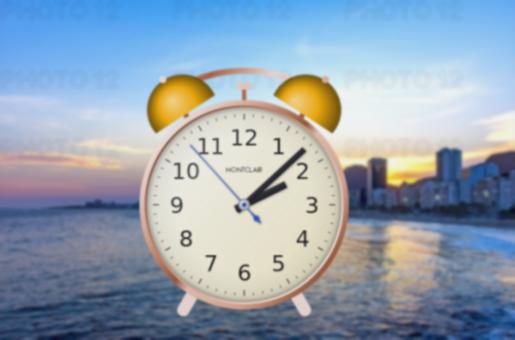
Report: 2:07:53
